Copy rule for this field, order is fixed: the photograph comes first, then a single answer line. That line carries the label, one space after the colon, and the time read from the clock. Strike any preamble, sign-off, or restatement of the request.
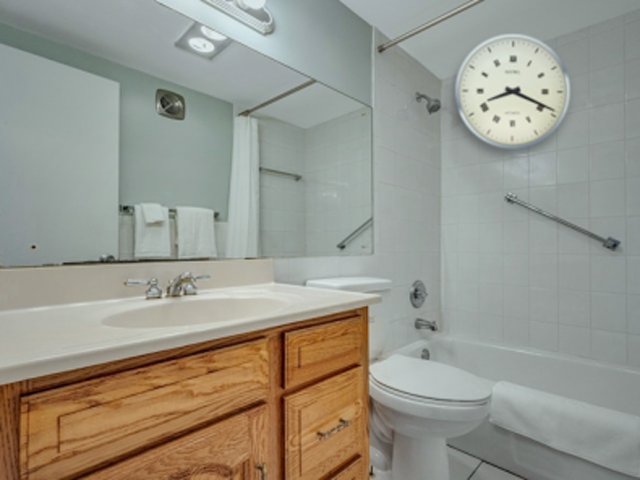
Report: 8:19
